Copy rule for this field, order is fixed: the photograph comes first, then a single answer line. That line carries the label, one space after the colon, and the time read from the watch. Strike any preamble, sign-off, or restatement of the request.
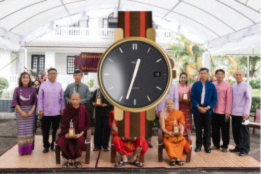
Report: 12:33
